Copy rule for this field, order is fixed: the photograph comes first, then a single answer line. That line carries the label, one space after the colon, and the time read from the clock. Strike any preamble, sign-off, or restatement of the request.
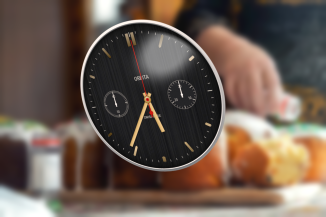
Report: 5:36
